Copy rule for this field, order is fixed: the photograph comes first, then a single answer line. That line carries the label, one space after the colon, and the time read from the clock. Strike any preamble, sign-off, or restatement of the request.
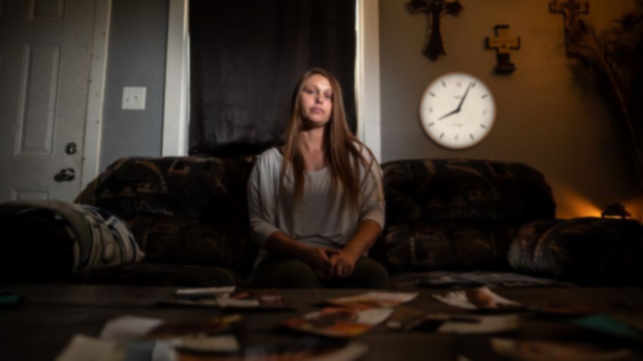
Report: 8:04
